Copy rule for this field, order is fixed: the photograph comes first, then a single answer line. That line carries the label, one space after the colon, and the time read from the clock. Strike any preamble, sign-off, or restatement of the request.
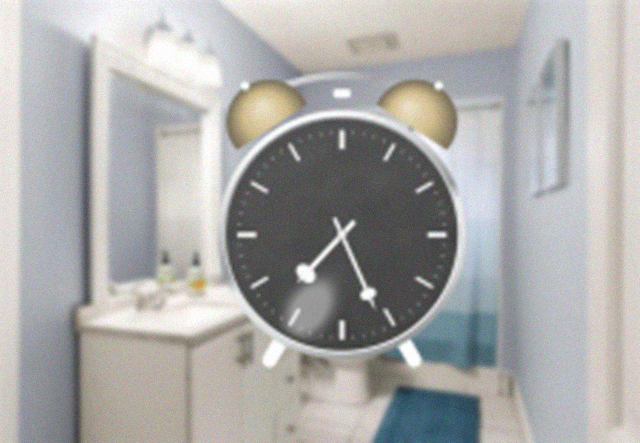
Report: 7:26
